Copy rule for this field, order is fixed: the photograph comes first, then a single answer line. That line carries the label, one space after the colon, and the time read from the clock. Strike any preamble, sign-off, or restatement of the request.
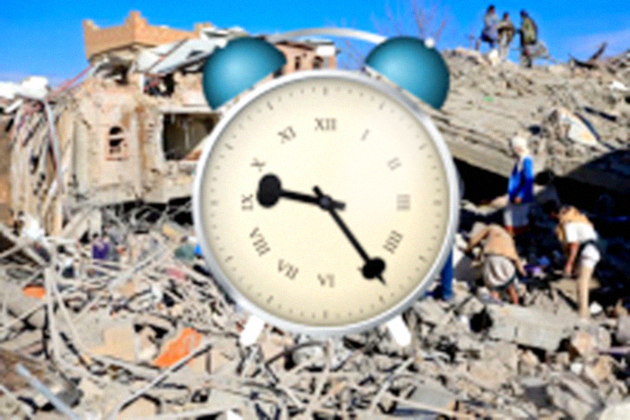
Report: 9:24
